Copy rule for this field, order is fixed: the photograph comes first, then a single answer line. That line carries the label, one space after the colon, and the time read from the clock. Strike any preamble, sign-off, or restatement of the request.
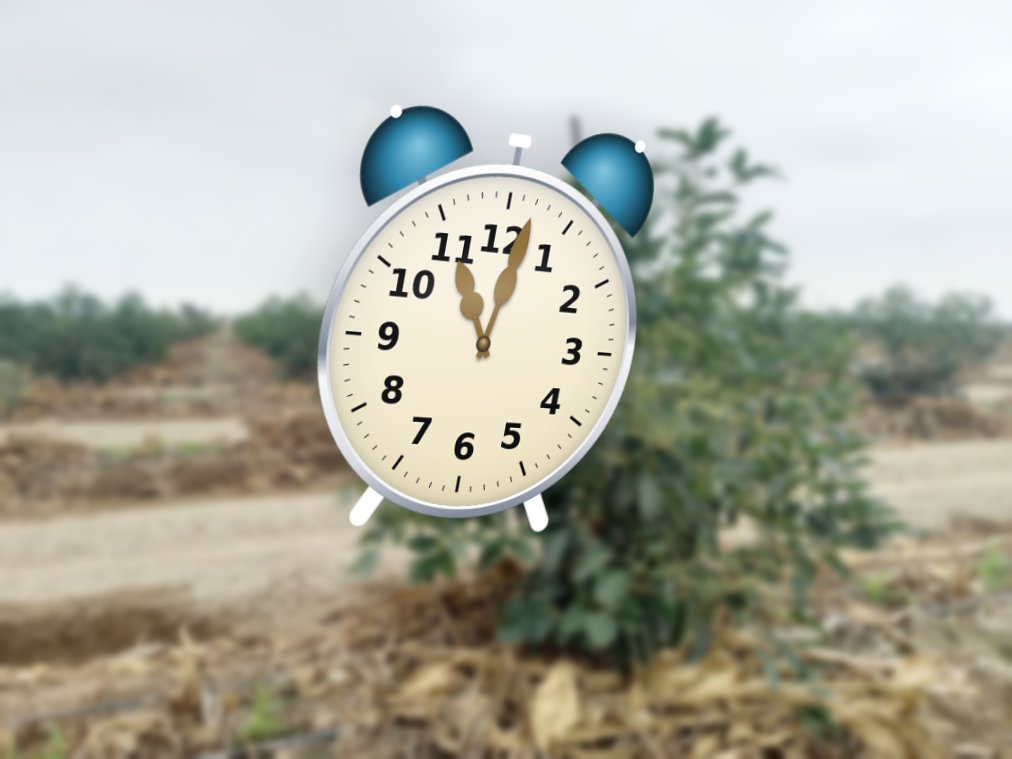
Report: 11:02
